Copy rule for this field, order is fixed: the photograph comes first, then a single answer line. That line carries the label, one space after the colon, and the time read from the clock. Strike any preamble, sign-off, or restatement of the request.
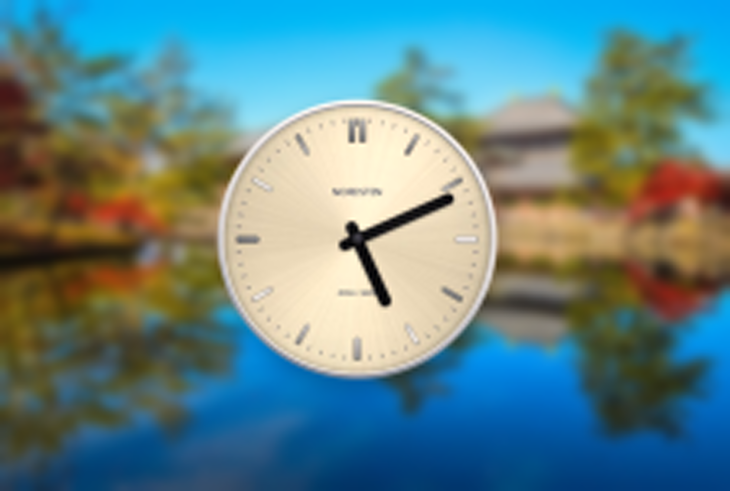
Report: 5:11
